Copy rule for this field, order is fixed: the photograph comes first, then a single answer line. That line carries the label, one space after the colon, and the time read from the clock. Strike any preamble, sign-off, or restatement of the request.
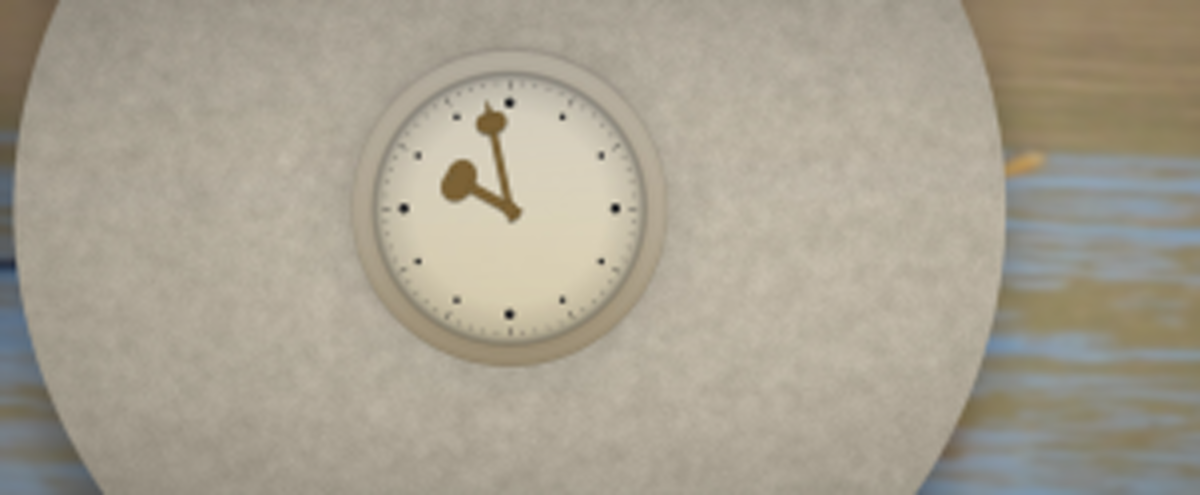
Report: 9:58
